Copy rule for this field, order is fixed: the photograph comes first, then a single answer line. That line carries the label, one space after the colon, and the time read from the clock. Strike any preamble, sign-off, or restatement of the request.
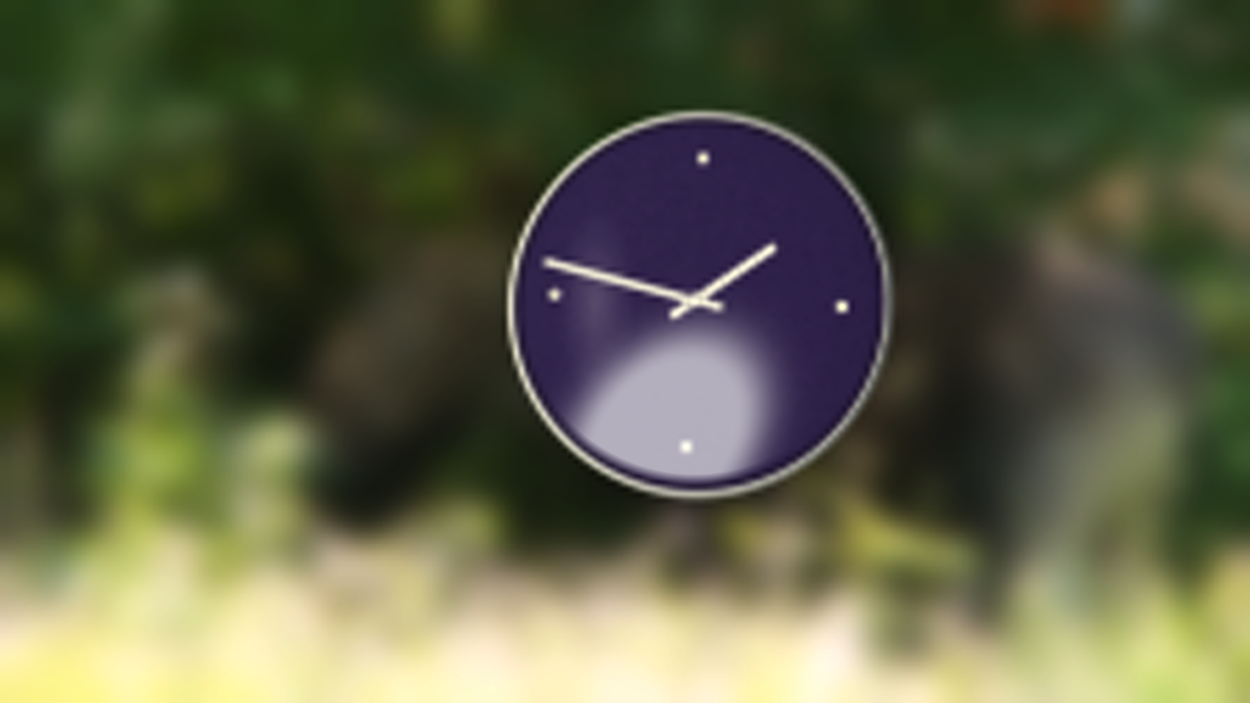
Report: 1:47
